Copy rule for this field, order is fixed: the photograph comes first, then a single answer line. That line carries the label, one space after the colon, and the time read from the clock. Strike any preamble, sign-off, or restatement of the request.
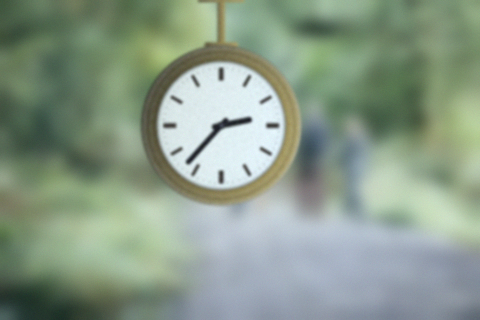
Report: 2:37
